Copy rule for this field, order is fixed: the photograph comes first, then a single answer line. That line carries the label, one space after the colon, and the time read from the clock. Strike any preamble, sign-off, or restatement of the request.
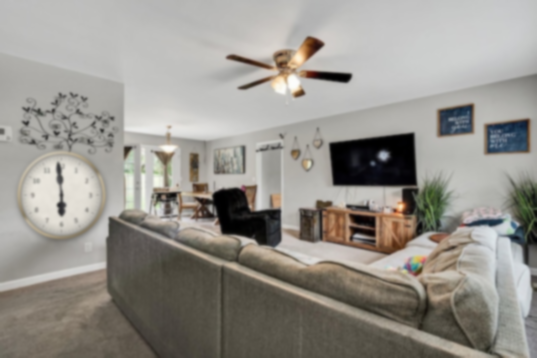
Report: 5:59
